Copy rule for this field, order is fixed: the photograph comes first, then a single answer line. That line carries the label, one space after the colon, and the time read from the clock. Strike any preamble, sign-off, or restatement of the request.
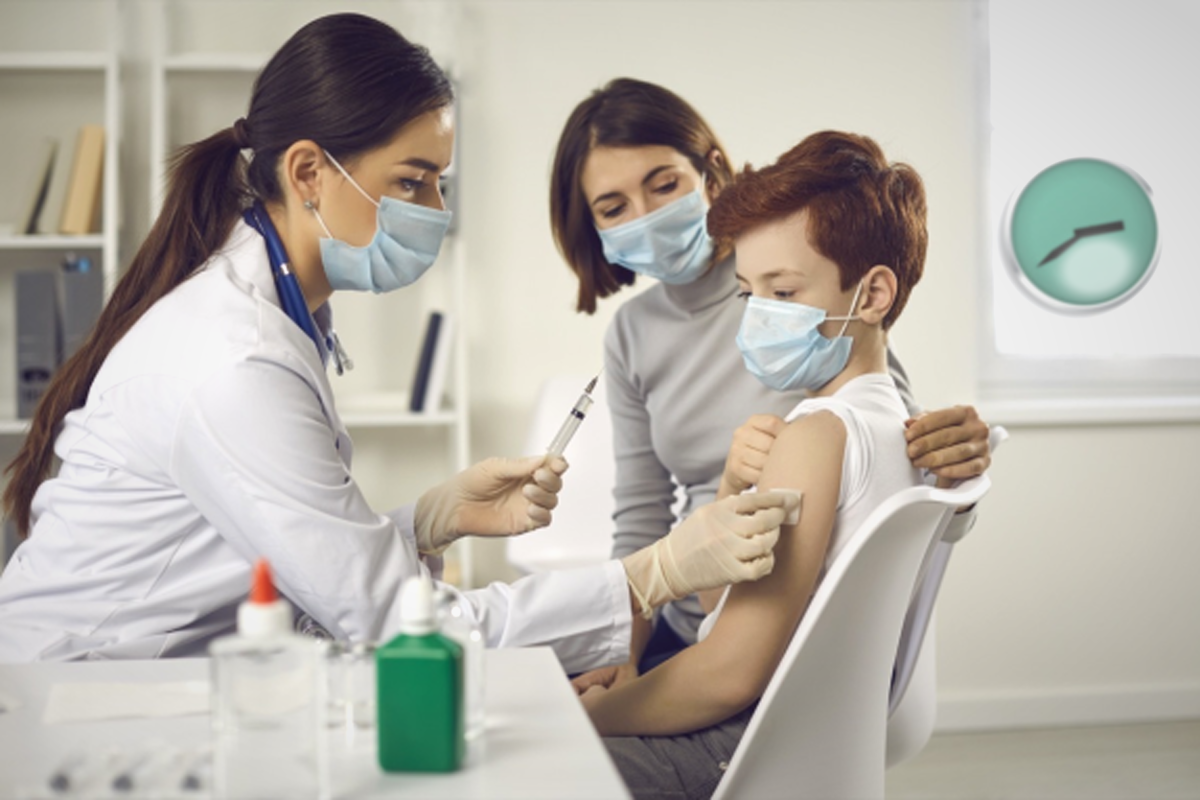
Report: 2:39
